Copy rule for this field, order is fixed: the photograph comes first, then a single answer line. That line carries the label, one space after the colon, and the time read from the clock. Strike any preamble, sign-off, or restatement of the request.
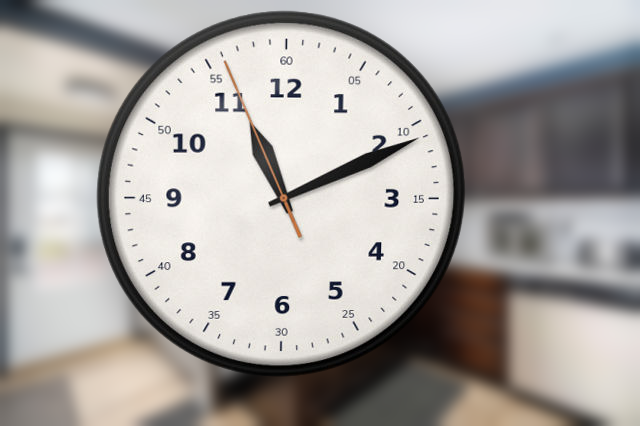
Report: 11:10:56
